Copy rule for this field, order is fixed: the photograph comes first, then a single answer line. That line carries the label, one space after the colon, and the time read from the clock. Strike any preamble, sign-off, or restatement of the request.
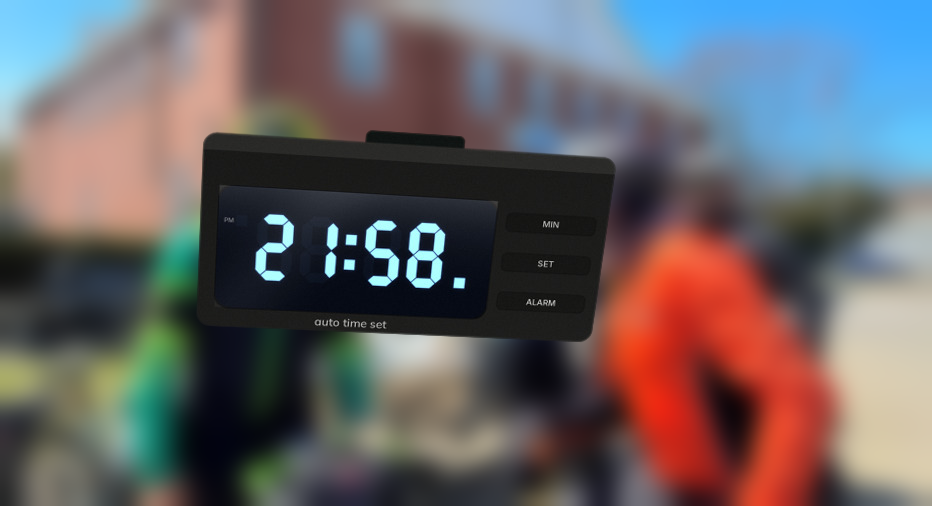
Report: 21:58
